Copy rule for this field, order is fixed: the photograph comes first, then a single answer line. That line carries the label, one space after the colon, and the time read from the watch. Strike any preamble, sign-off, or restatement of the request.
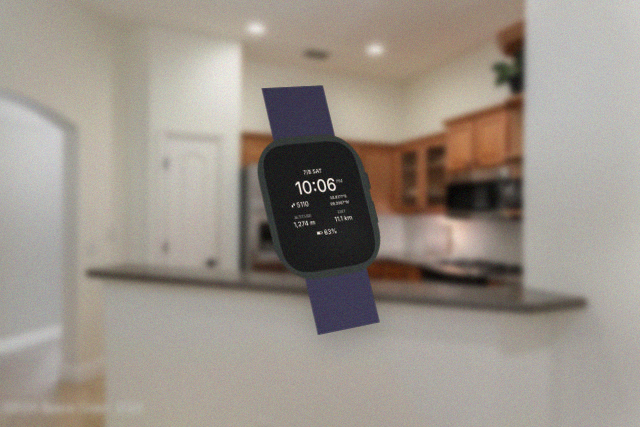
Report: 10:06
